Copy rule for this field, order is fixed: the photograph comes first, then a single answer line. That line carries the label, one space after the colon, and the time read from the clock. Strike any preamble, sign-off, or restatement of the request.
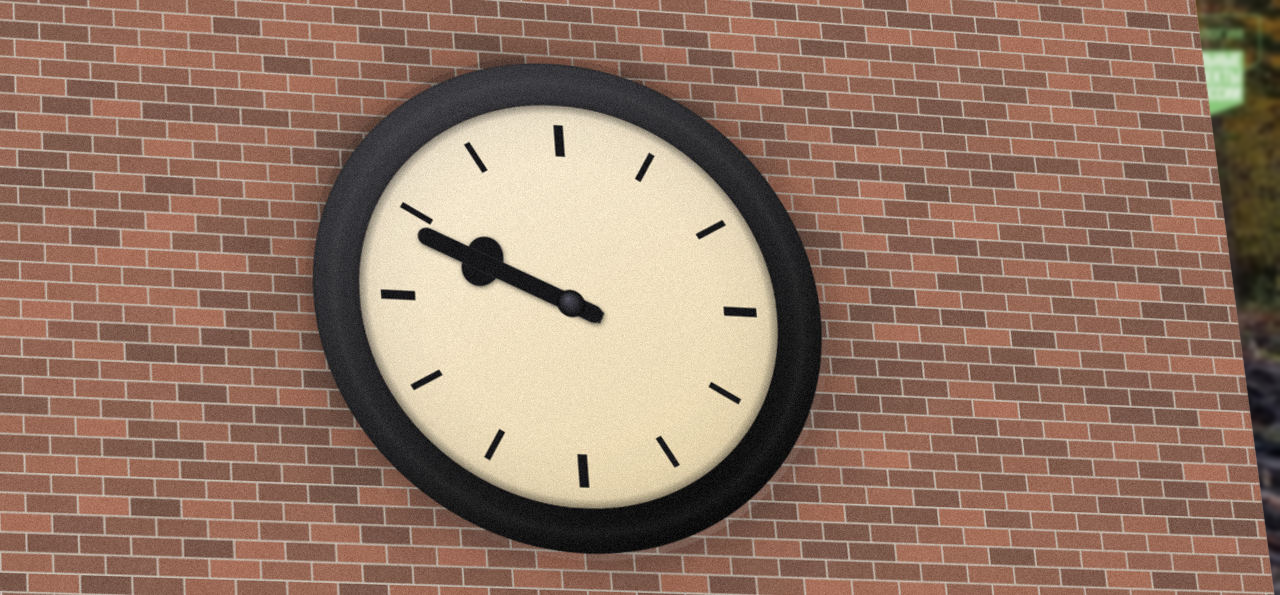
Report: 9:49
